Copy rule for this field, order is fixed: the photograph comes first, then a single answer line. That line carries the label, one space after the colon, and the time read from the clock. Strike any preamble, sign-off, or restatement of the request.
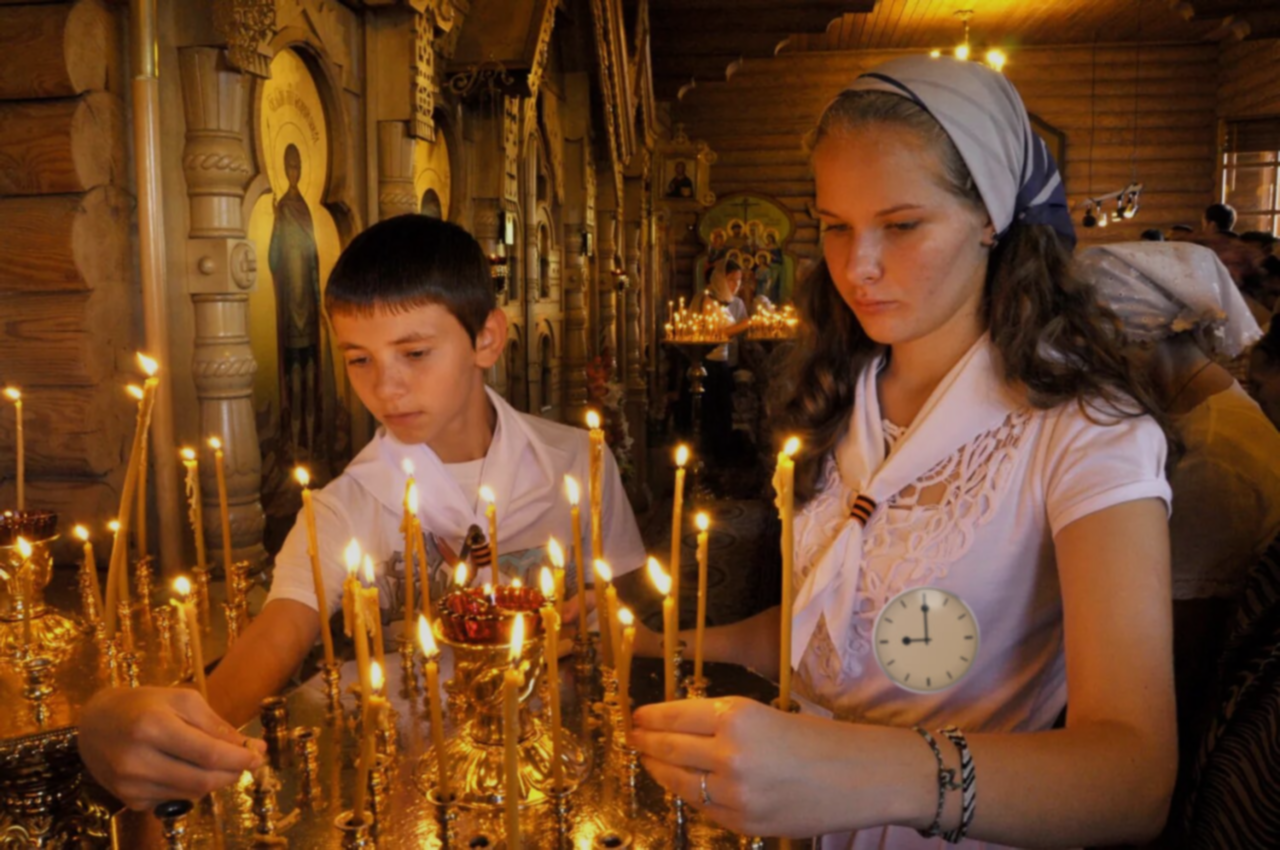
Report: 9:00
